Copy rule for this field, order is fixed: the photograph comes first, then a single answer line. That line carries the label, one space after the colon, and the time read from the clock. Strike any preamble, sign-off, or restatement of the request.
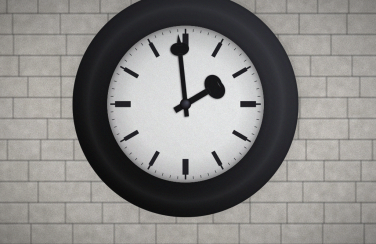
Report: 1:59
